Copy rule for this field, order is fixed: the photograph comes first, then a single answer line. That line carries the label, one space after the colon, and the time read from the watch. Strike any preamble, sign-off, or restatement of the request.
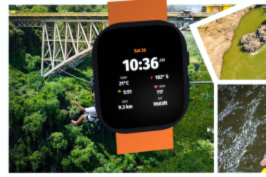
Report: 10:36
